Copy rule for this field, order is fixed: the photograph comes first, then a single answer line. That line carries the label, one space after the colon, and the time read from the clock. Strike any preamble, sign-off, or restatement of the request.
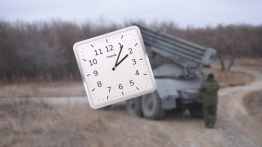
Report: 2:06
